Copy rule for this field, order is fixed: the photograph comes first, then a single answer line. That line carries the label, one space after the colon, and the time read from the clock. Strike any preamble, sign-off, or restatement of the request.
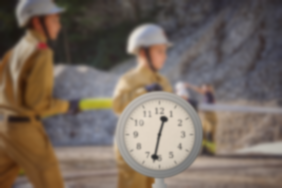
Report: 12:32
